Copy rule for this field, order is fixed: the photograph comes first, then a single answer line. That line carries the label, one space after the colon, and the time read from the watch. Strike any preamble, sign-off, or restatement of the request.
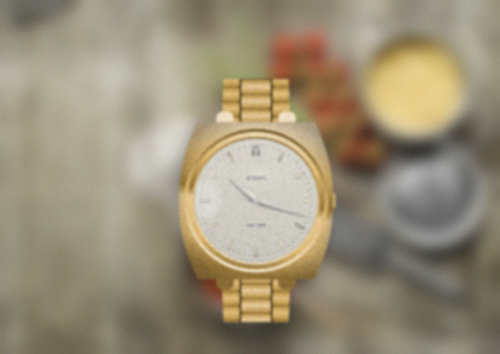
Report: 10:18
